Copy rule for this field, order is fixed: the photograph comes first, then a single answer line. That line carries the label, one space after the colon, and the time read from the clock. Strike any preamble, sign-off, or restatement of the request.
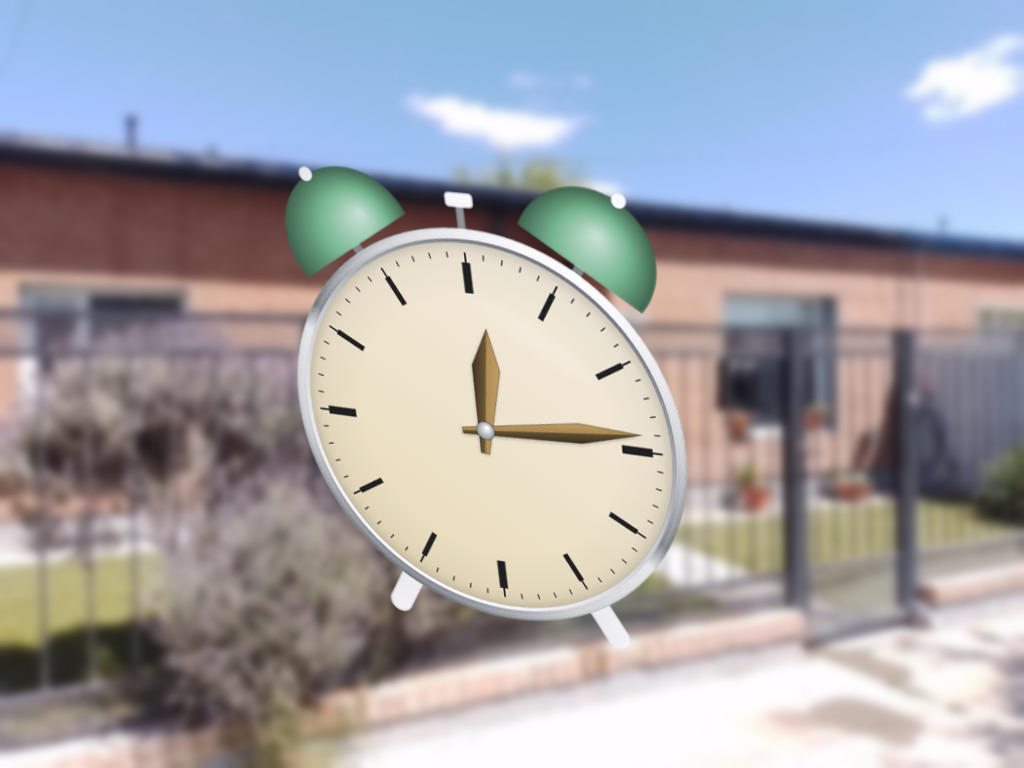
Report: 12:14
